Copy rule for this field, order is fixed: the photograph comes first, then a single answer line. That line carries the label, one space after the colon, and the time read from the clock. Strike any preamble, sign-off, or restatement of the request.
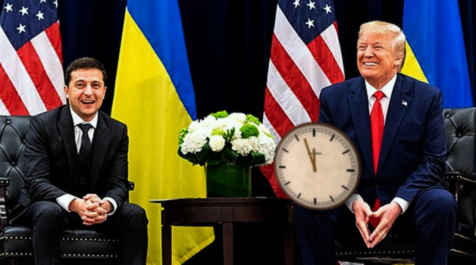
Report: 11:57
